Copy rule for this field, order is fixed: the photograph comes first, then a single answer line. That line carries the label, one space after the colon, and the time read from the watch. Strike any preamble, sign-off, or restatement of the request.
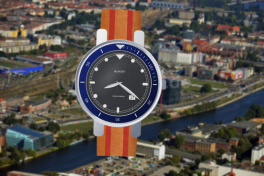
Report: 8:21
